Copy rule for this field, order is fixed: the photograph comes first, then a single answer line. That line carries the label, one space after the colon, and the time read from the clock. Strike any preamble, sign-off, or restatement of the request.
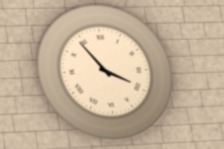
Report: 3:54
